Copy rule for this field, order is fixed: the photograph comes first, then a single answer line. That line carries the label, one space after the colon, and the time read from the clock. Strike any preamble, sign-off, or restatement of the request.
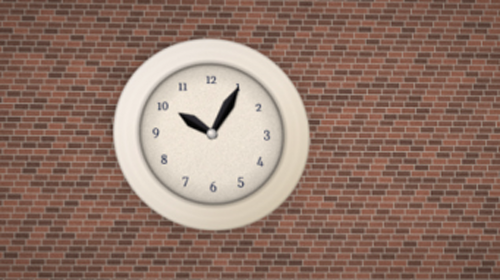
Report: 10:05
